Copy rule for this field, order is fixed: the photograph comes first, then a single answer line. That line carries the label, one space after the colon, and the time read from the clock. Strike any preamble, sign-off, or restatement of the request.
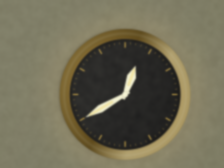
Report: 12:40
